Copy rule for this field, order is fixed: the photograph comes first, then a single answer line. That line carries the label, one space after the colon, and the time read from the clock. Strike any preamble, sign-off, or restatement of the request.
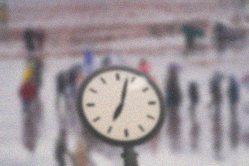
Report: 7:03
